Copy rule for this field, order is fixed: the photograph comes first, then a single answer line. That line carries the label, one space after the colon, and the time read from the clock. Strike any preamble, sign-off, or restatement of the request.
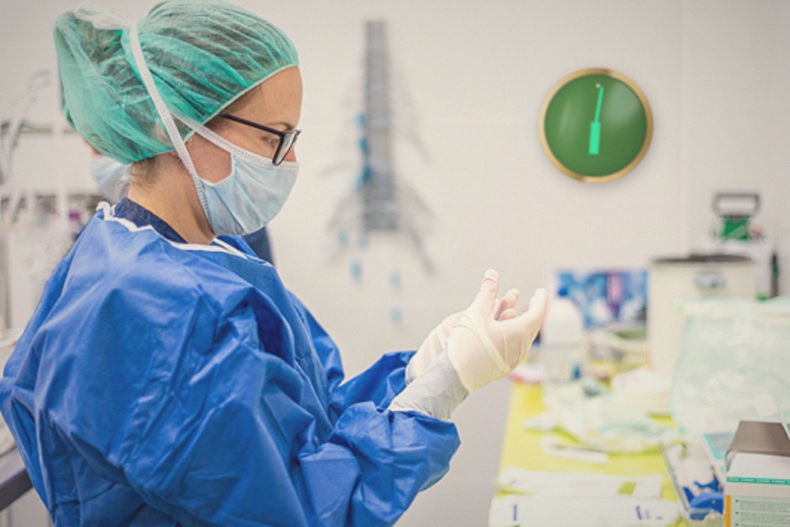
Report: 6:01
